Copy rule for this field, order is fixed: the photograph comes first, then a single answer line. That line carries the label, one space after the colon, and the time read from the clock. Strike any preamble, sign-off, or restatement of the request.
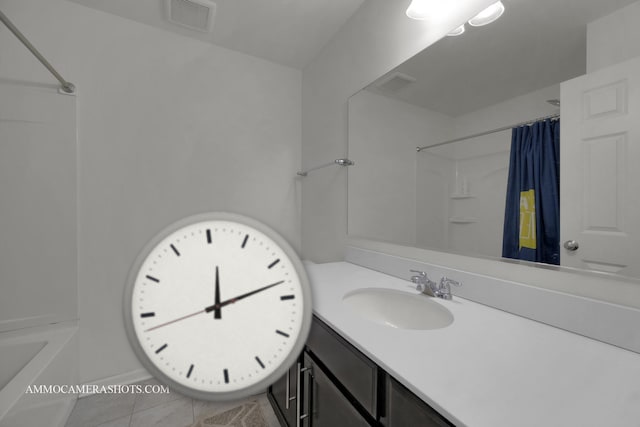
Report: 12:12:43
